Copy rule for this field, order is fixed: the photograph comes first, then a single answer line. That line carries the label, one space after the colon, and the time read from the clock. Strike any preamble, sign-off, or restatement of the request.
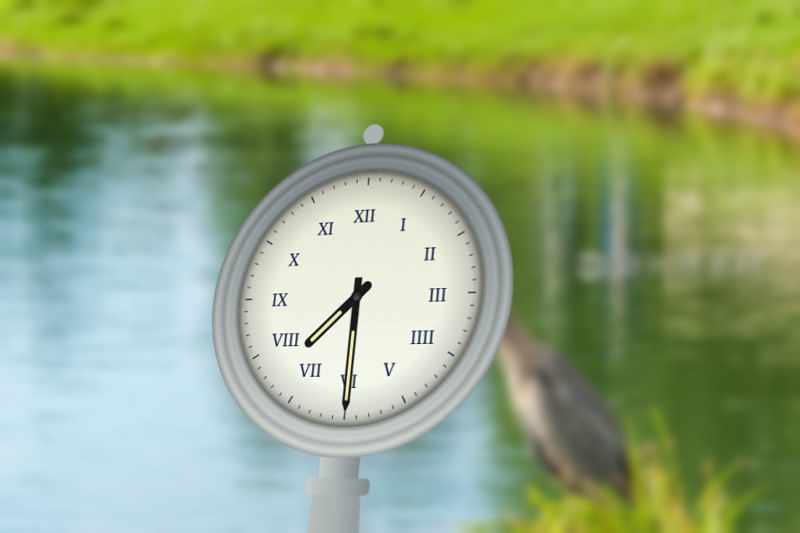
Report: 7:30
